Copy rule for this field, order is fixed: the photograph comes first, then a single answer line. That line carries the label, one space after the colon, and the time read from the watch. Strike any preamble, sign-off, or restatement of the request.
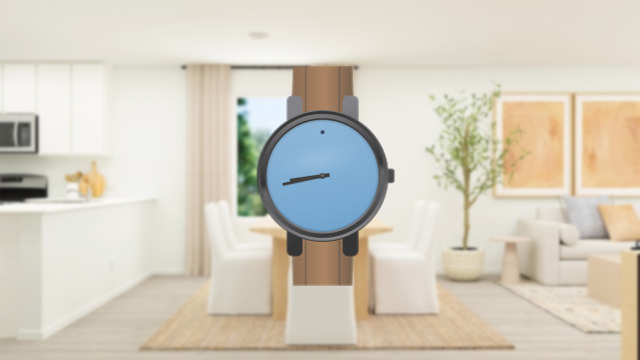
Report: 8:43
